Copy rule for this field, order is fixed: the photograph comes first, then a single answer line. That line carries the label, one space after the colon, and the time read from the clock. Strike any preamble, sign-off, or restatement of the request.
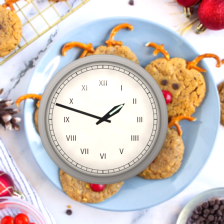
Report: 1:48
